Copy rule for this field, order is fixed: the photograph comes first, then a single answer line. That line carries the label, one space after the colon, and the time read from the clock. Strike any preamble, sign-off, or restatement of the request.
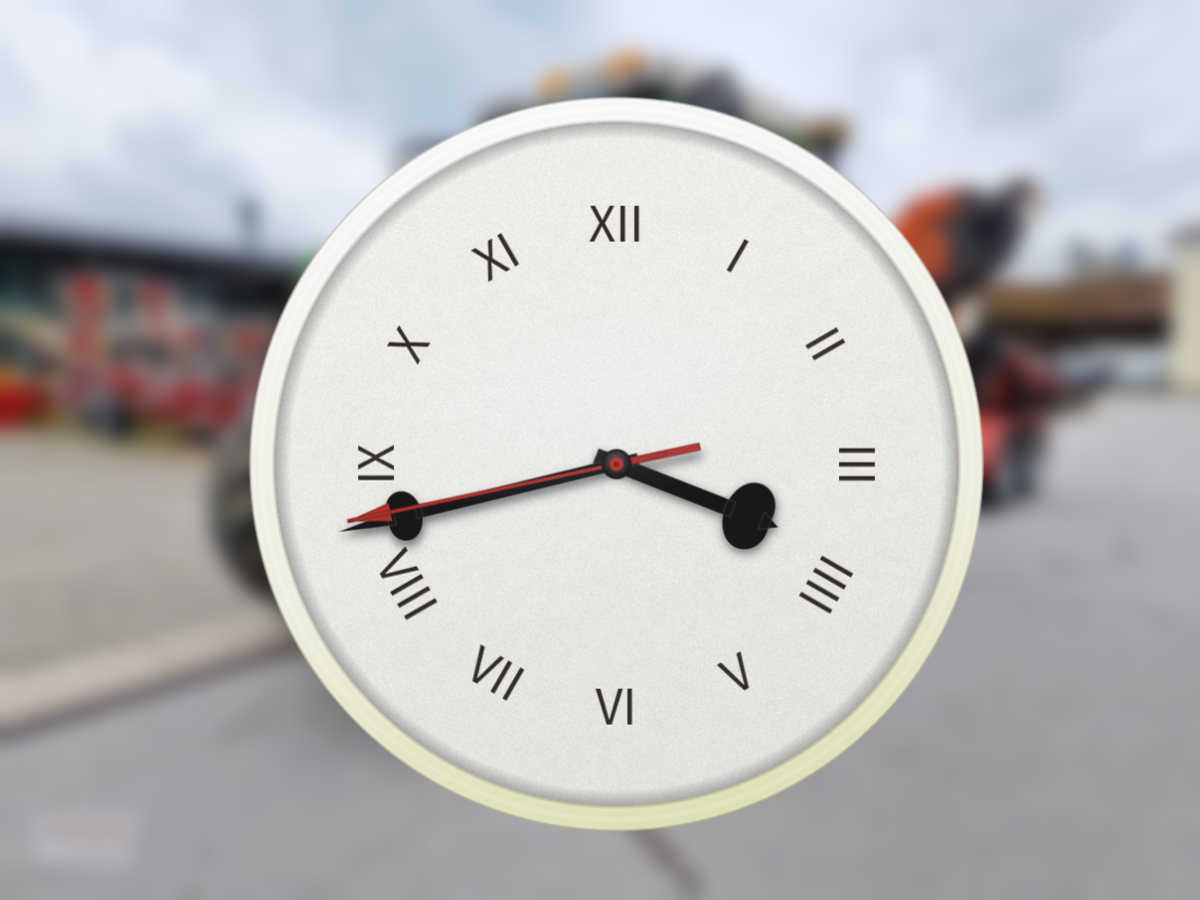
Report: 3:42:43
